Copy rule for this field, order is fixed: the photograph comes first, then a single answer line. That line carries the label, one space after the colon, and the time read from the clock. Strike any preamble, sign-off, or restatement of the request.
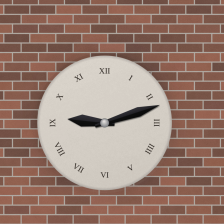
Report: 9:12
